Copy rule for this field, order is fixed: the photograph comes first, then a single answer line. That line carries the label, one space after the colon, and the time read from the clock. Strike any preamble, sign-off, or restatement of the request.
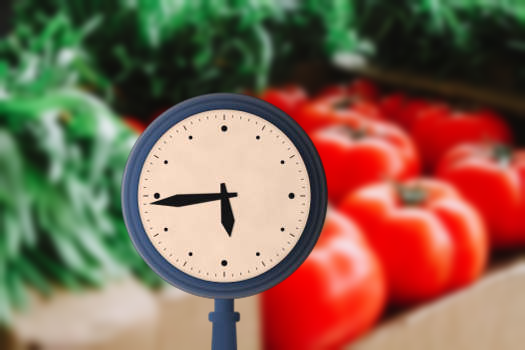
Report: 5:44
